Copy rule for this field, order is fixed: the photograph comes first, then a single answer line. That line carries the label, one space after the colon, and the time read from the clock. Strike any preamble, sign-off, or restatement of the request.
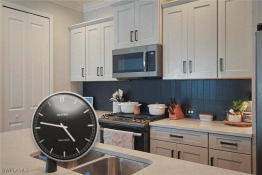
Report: 4:47
